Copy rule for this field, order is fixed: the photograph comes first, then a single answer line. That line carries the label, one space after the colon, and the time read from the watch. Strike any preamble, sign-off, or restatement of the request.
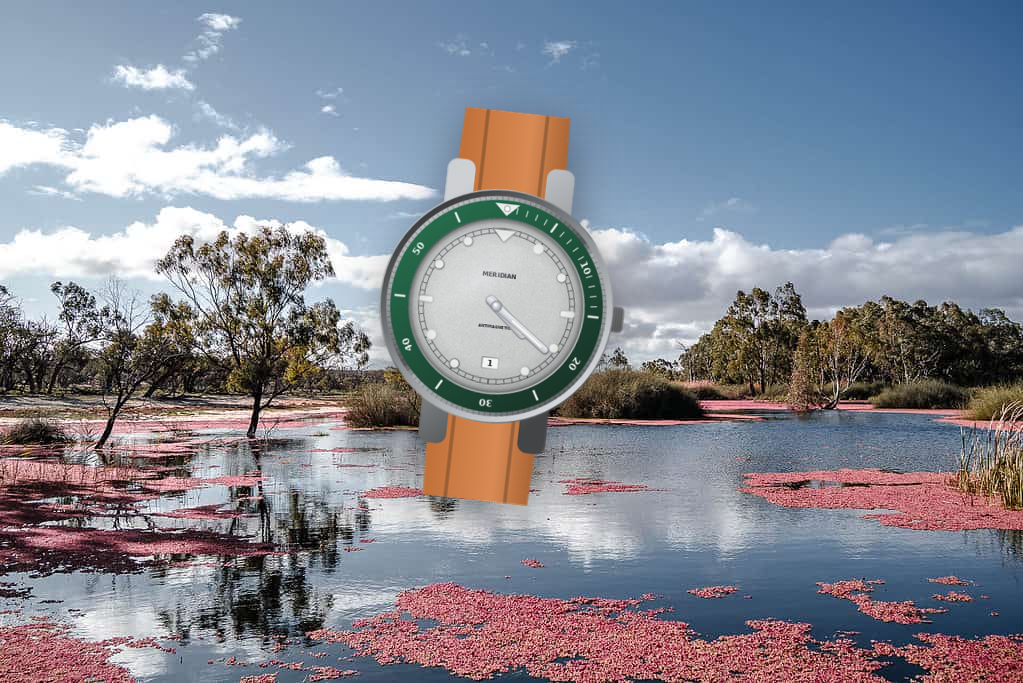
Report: 4:21
